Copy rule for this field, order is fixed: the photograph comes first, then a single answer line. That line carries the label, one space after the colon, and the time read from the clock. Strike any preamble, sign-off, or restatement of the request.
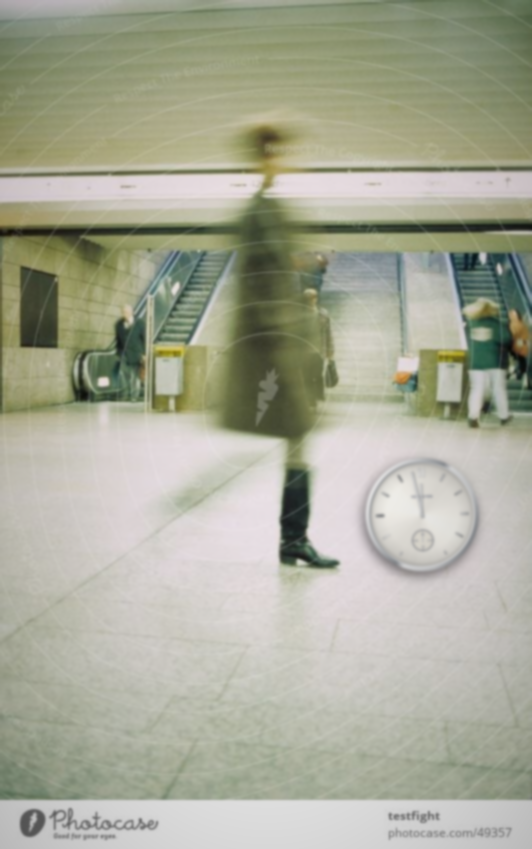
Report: 11:58
